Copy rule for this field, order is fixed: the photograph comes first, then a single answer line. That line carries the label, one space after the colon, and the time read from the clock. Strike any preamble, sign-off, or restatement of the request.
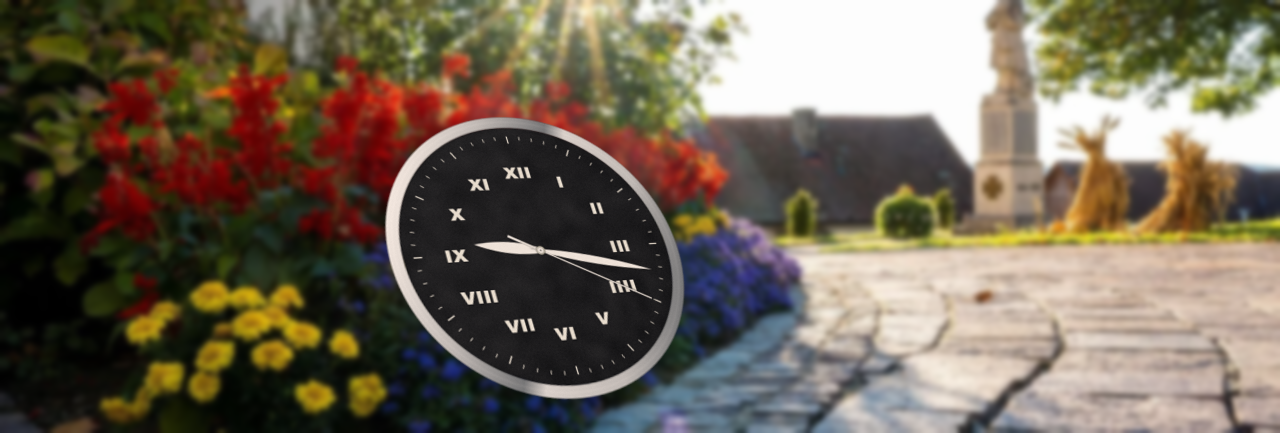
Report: 9:17:20
